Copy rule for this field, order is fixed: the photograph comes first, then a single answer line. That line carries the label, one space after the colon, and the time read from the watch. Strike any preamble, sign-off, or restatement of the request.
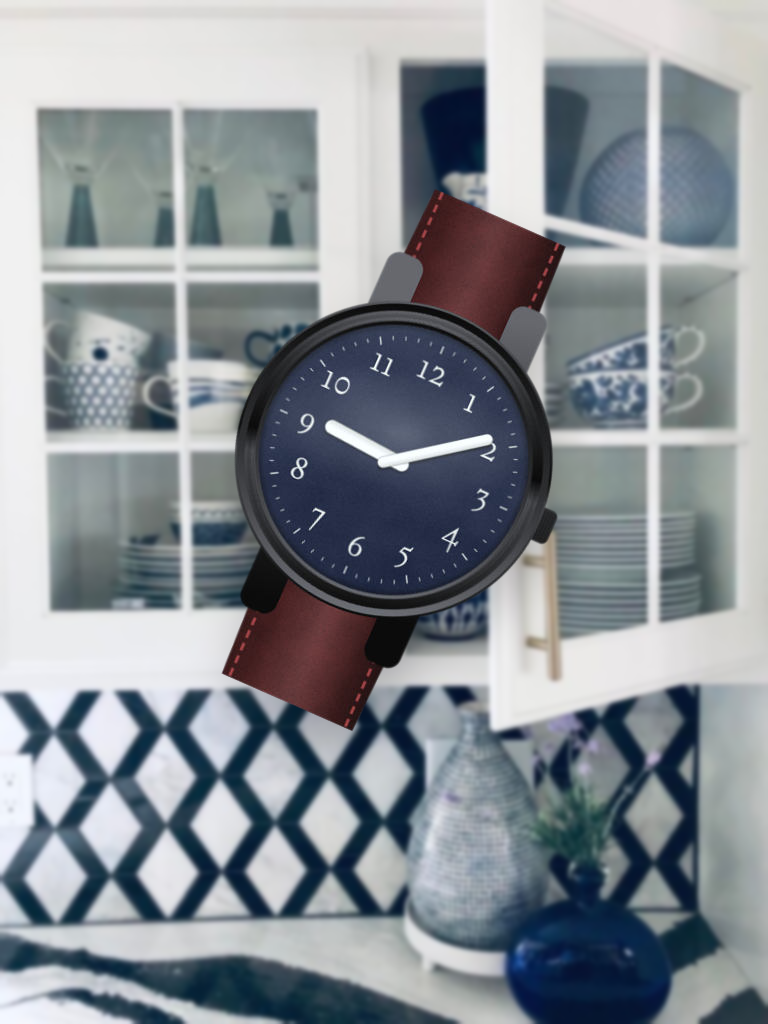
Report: 9:09
